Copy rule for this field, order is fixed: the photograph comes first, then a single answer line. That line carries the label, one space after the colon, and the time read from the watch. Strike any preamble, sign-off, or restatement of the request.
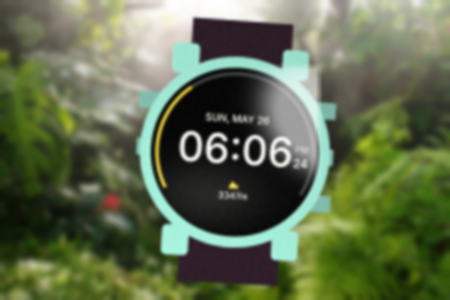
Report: 6:06
